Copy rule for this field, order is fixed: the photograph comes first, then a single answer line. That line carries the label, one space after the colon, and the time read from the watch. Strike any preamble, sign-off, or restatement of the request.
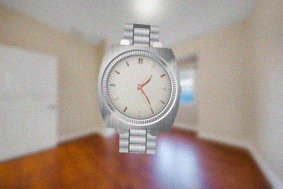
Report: 1:25
